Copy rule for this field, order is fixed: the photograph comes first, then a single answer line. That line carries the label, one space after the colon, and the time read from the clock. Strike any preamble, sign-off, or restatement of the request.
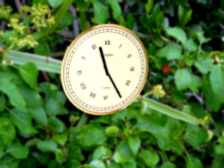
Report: 11:25
